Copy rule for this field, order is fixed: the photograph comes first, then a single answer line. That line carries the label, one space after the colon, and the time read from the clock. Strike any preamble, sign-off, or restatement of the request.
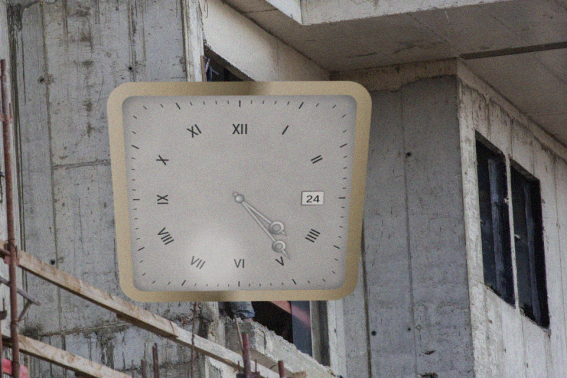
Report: 4:24
